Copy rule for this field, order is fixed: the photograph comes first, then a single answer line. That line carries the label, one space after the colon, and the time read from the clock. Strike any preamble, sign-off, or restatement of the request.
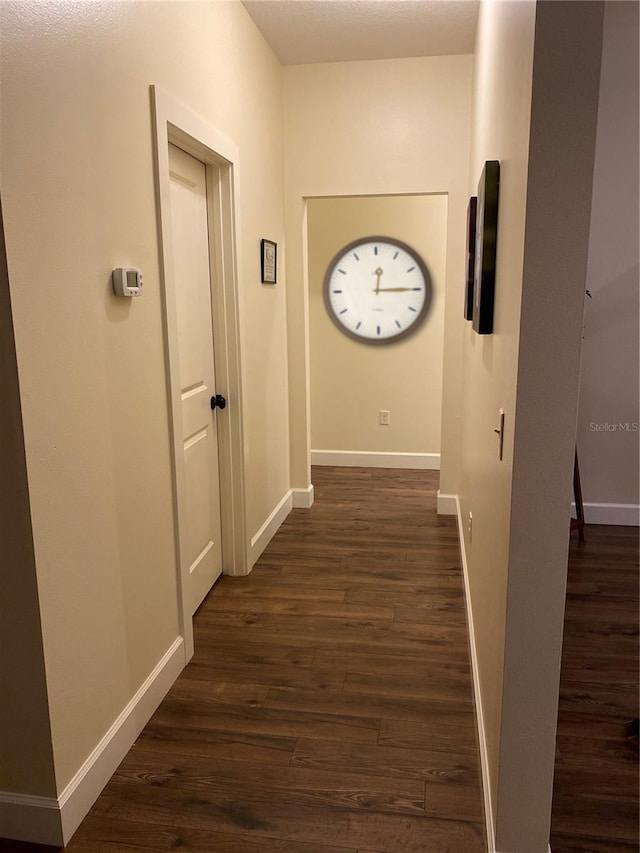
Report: 12:15
